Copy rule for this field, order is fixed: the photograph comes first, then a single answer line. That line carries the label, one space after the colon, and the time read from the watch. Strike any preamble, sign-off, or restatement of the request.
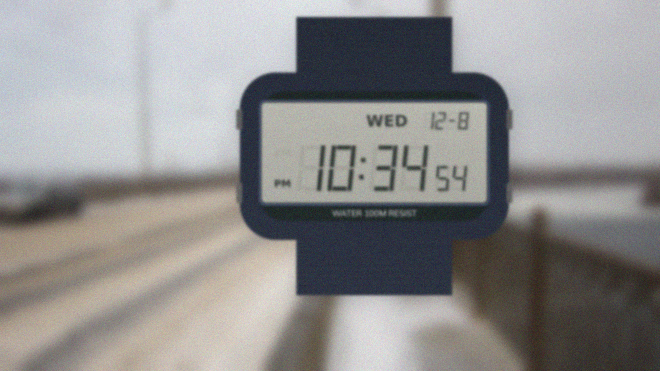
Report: 10:34:54
